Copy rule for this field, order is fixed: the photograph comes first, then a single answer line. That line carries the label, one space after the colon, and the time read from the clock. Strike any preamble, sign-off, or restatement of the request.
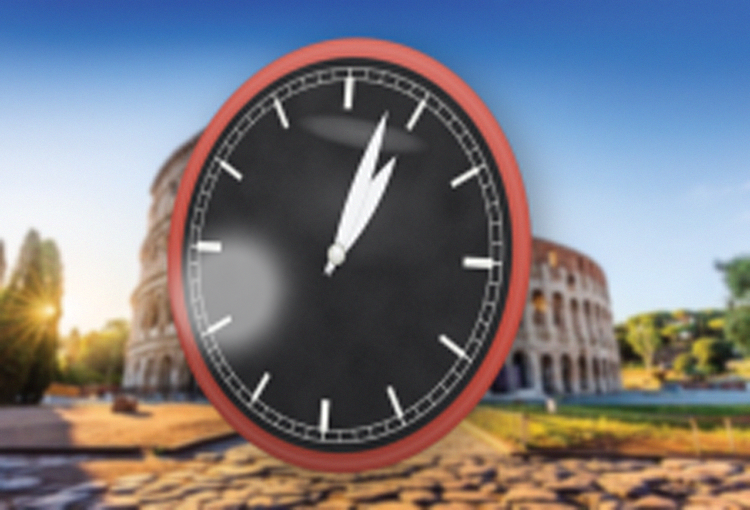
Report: 1:03
